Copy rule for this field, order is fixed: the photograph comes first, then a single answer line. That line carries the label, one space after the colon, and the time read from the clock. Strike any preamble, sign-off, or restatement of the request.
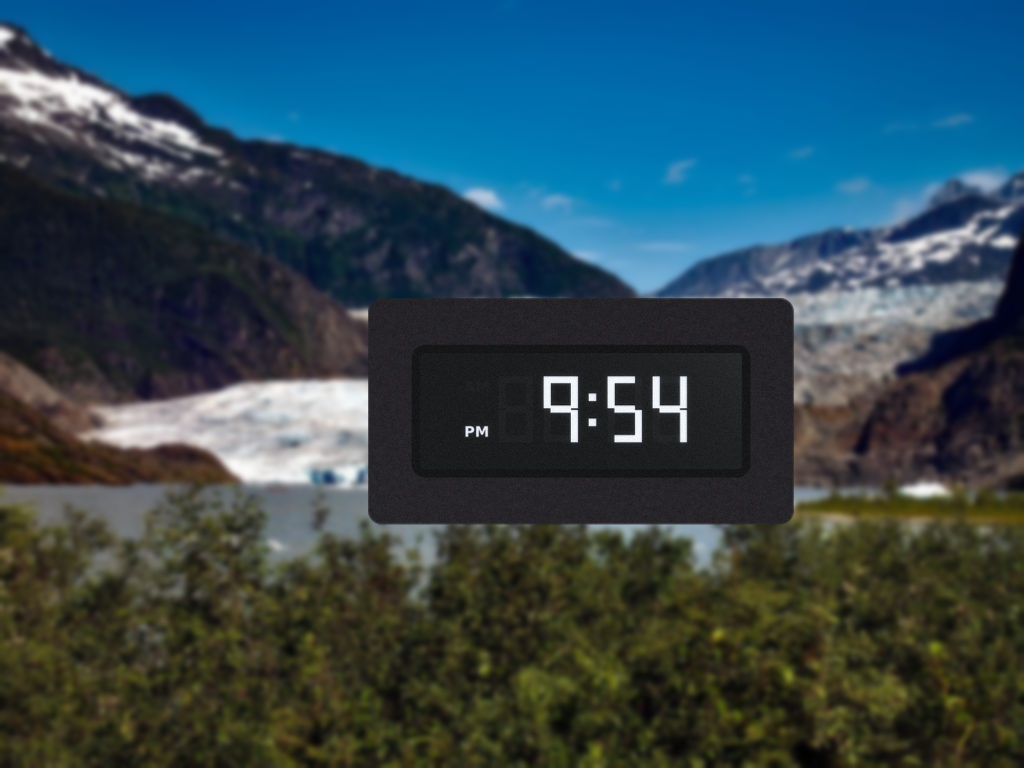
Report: 9:54
